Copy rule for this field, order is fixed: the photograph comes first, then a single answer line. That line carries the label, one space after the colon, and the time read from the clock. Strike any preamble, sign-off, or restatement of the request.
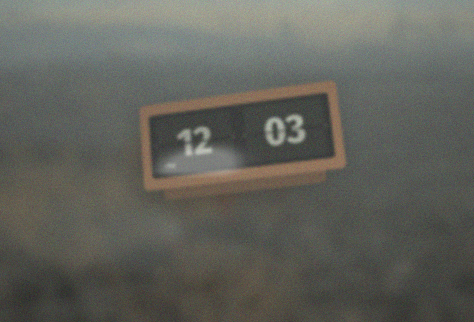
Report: 12:03
